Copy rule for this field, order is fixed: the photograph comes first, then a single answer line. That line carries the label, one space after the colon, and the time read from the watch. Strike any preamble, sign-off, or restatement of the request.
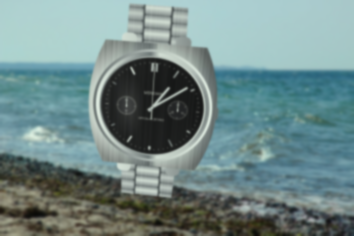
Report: 1:09
